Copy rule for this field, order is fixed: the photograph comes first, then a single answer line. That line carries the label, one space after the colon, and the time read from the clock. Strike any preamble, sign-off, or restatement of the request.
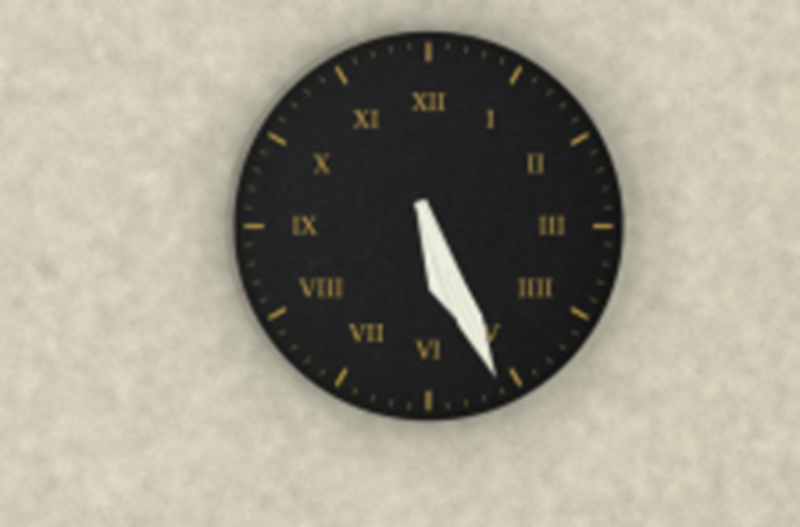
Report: 5:26
